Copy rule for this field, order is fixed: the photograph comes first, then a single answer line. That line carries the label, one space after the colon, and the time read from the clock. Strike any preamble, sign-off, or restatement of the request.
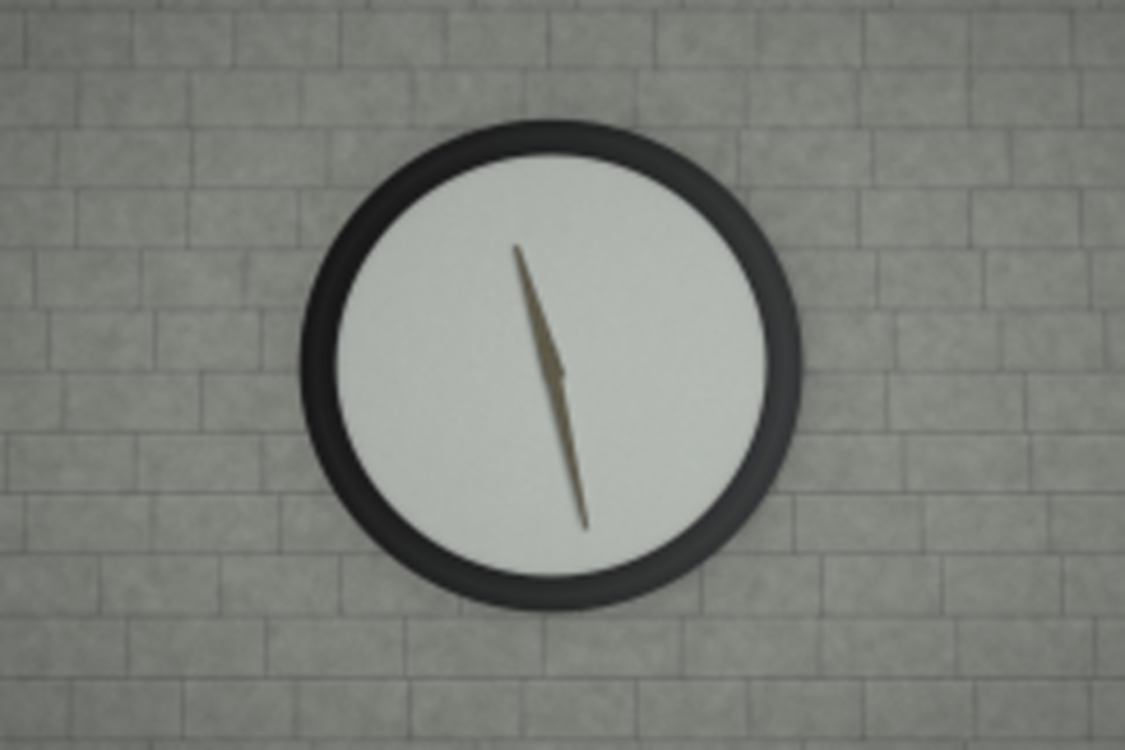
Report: 11:28
